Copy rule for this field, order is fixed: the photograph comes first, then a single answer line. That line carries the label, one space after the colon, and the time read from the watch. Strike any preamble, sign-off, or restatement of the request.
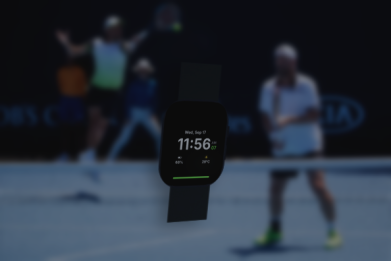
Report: 11:56
